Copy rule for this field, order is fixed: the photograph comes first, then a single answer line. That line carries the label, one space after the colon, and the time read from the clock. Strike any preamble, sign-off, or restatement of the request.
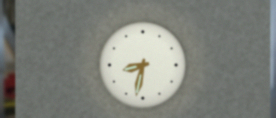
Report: 8:32
